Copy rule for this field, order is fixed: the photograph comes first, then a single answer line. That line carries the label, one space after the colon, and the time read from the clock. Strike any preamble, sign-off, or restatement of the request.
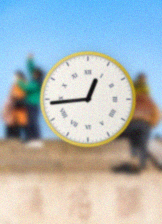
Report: 12:44
